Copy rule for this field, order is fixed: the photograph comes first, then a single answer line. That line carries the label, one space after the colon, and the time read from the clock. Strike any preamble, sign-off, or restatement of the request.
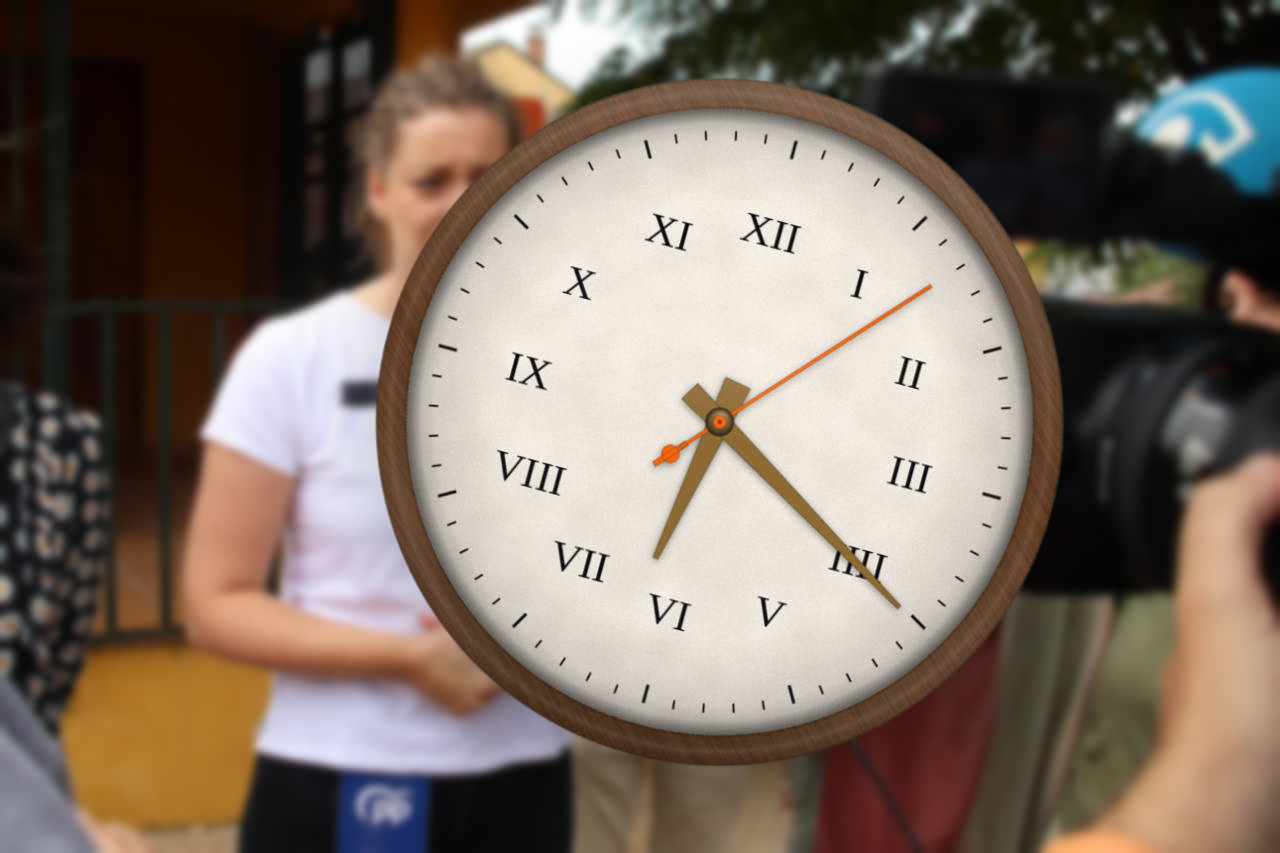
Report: 6:20:07
